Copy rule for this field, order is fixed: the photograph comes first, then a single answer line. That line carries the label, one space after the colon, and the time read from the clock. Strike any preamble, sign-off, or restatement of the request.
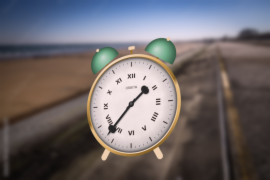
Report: 1:37
